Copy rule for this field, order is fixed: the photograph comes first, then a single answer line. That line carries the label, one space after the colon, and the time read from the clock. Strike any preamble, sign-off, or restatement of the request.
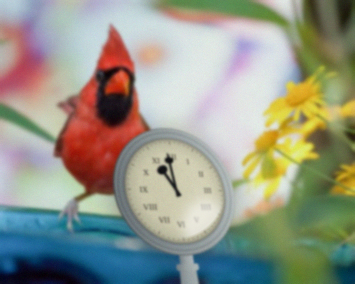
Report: 10:59
